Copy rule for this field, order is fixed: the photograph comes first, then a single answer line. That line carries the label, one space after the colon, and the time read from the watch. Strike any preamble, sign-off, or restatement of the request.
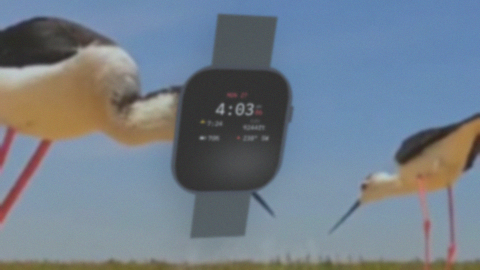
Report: 4:03
